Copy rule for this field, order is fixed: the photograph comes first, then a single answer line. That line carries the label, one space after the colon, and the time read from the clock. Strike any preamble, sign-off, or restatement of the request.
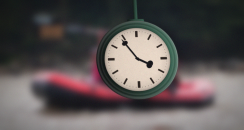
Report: 3:54
